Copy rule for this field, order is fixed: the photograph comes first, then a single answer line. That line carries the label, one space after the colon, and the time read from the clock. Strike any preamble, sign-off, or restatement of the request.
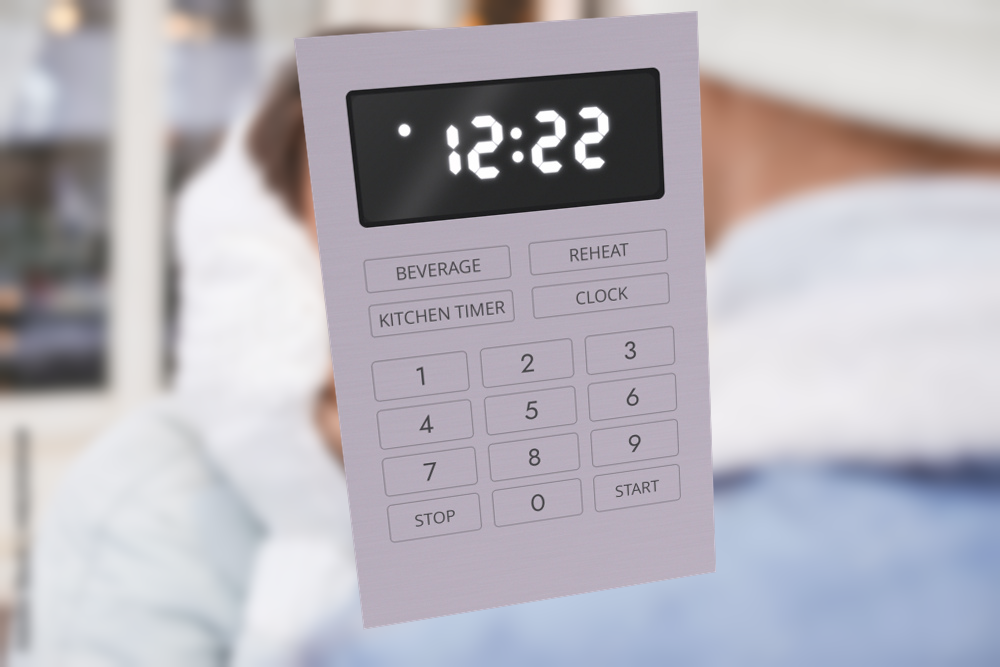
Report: 12:22
